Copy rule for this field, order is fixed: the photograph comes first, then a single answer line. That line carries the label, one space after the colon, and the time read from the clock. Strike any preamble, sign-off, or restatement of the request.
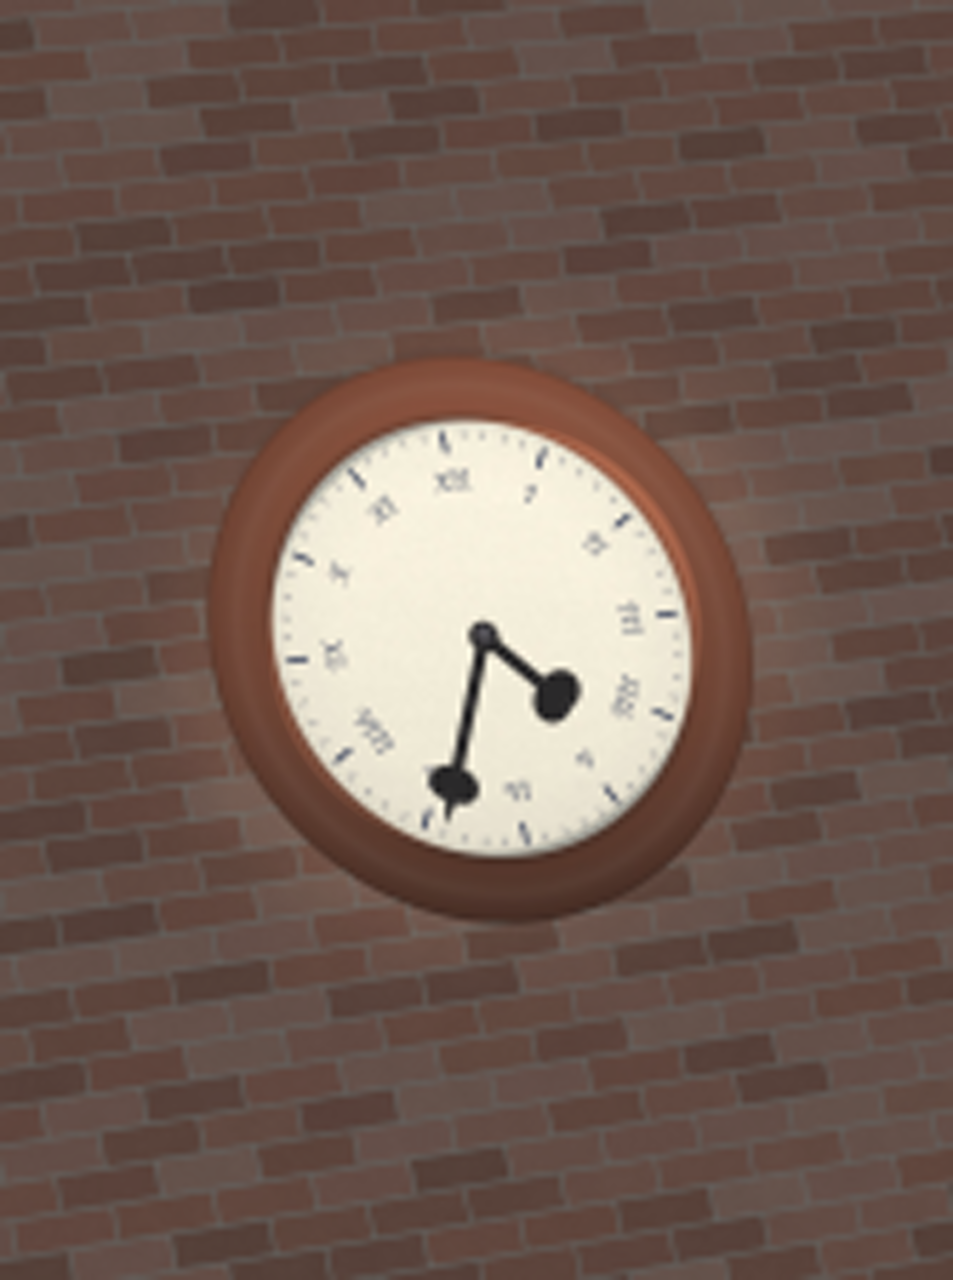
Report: 4:34
